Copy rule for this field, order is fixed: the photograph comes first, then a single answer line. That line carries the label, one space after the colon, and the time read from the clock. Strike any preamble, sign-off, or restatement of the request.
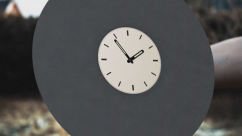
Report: 1:54
